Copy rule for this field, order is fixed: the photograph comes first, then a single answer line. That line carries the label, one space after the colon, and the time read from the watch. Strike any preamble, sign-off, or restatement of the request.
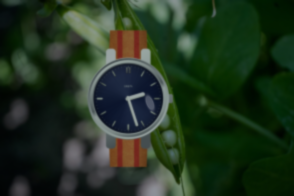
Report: 2:27
